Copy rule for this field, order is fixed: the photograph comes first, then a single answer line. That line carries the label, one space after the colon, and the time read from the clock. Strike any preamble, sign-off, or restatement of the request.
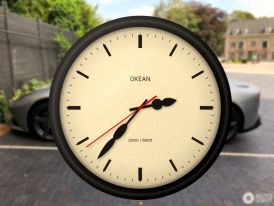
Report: 2:36:39
